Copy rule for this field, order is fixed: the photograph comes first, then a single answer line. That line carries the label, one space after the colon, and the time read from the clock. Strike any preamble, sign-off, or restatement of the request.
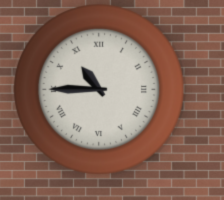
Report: 10:45
